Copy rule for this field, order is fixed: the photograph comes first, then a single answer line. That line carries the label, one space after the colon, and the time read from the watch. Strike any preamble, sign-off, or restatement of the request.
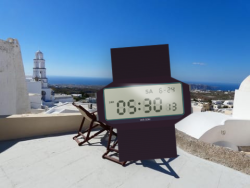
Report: 5:30:13
